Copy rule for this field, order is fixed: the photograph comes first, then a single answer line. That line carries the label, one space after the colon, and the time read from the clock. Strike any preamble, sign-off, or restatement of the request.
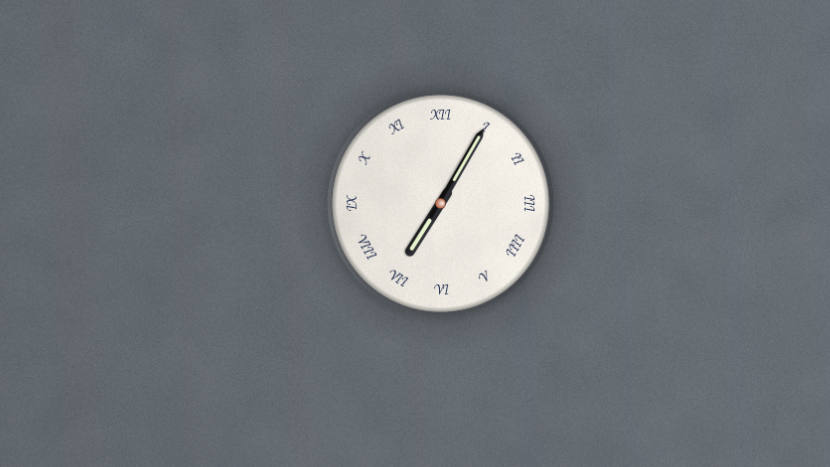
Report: 7:05
